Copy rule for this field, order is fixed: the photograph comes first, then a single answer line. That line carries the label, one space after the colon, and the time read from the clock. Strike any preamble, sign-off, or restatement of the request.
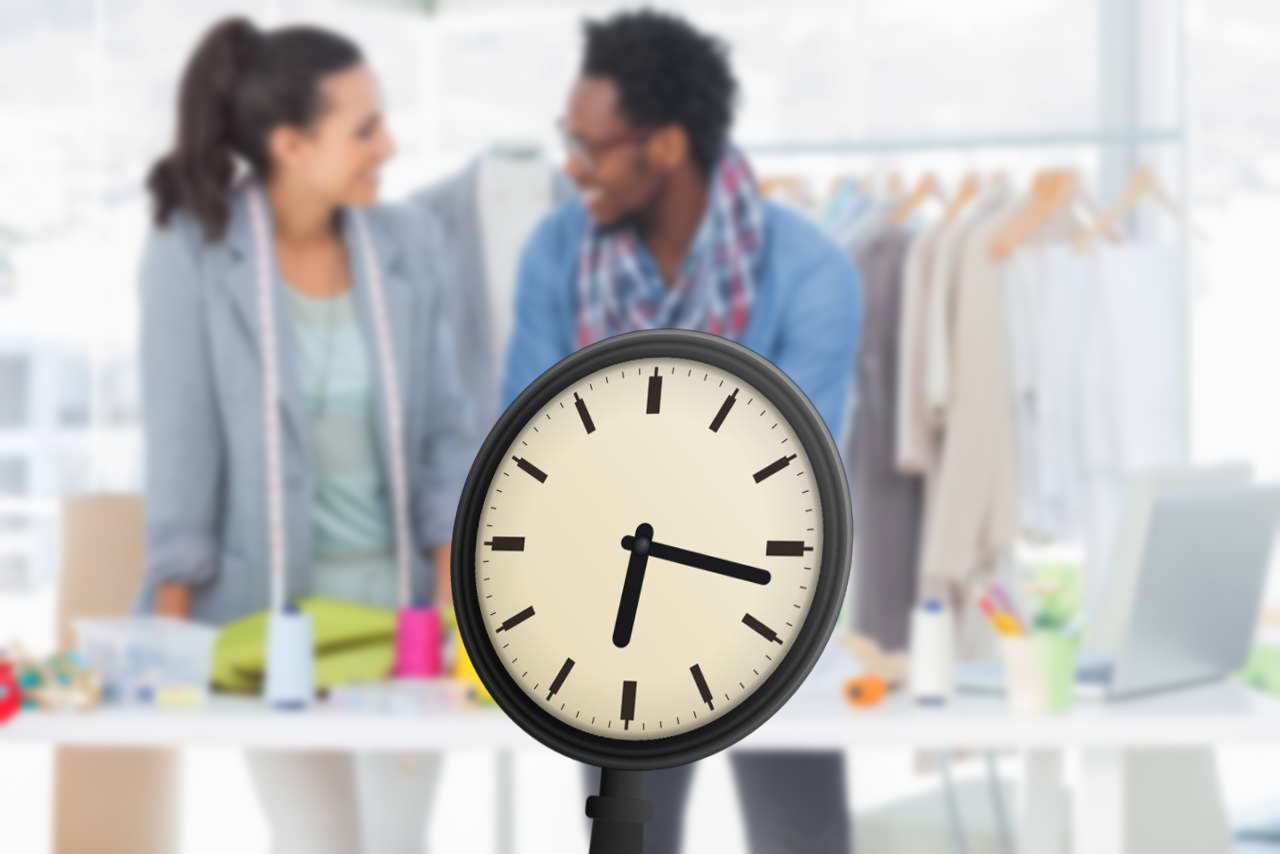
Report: 6:17
